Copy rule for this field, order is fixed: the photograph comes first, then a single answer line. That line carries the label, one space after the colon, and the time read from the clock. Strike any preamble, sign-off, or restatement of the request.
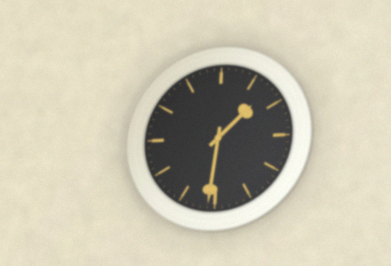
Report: 1:31
